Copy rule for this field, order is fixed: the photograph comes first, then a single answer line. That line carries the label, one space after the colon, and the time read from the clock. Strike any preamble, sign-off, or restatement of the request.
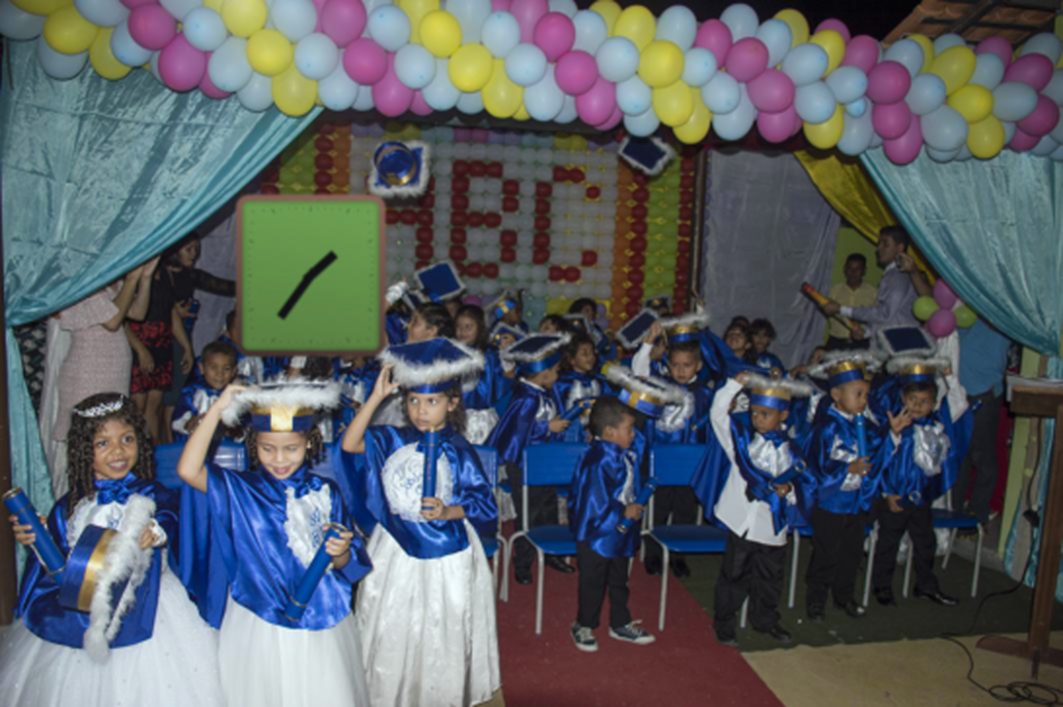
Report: 1:36
